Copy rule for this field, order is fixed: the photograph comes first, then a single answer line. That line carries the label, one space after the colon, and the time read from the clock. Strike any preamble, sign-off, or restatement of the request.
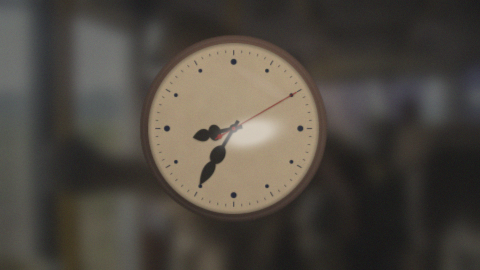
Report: 8:35:10
